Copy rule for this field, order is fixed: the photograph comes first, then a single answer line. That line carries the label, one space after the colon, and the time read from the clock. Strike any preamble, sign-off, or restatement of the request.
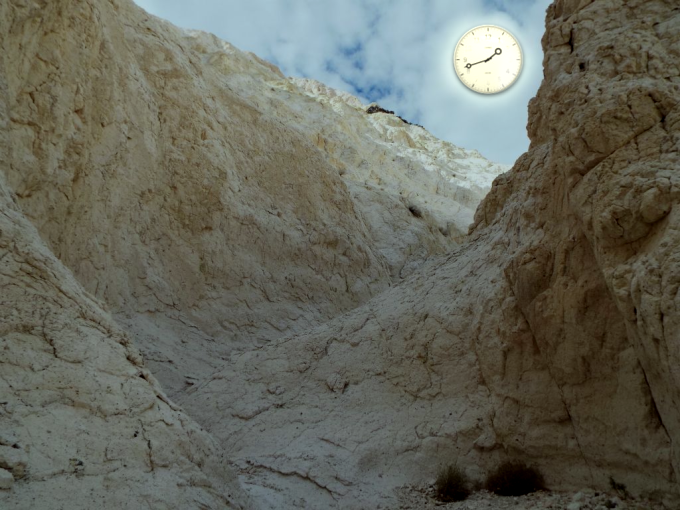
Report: 1:42
